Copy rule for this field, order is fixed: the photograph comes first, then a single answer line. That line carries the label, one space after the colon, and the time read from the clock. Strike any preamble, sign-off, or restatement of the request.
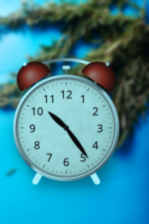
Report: 10:24
